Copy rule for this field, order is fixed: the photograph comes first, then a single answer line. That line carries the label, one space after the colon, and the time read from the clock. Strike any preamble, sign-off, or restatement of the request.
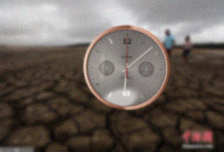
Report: 6:08
